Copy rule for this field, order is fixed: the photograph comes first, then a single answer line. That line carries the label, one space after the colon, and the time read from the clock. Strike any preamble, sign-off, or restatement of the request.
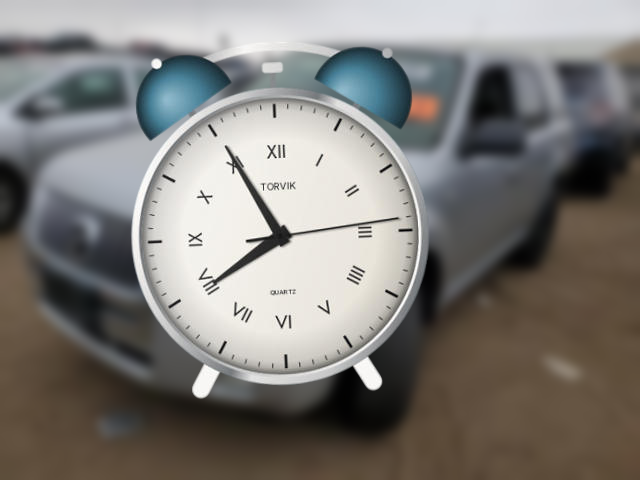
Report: 7:55:14
